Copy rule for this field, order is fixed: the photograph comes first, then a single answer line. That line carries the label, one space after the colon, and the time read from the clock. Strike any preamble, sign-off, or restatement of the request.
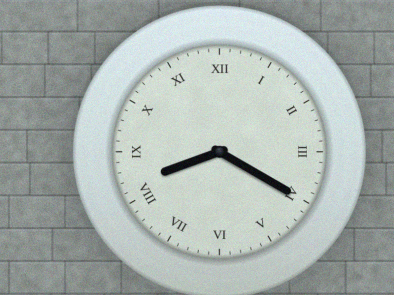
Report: 8:20
